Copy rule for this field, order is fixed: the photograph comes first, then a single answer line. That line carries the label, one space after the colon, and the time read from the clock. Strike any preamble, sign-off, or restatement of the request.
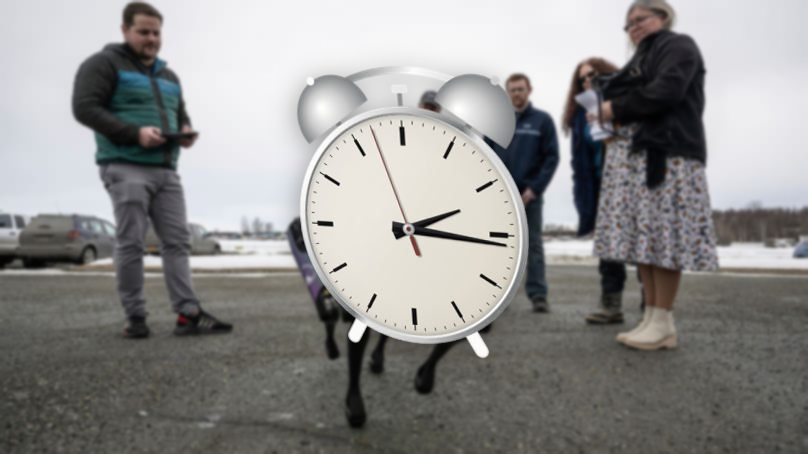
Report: 2:15:57
